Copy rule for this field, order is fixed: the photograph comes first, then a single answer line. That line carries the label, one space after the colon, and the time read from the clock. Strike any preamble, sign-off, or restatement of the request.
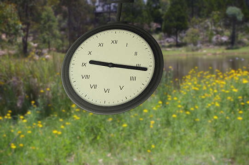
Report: 9:16
